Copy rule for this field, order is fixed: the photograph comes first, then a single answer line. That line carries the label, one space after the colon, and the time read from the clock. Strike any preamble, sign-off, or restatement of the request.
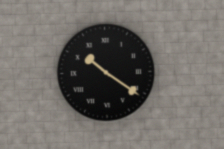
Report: 10:21
